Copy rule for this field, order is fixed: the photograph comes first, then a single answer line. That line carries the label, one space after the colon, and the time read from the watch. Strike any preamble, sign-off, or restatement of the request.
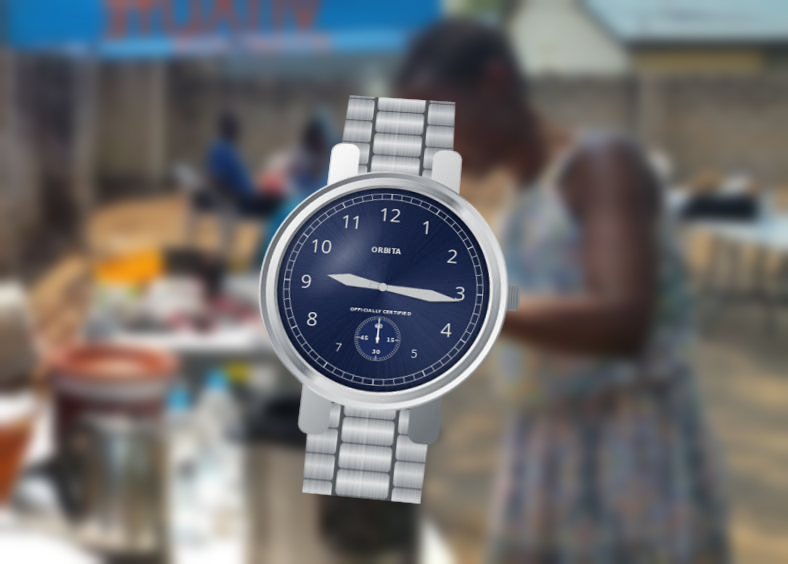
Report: 9:16
